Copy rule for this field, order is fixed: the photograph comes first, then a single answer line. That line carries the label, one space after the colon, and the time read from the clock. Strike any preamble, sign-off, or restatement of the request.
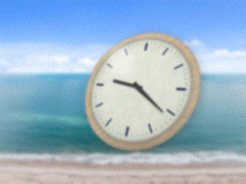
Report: 9:21
